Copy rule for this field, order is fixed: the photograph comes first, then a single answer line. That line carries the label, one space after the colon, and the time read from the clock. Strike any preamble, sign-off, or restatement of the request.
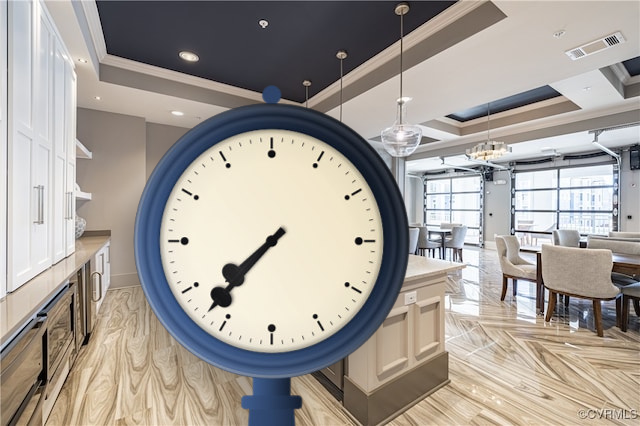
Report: 7:37
